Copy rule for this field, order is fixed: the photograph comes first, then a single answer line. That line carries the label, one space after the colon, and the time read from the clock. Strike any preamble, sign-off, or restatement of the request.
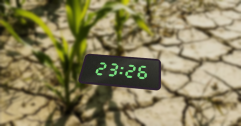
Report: 23:26
